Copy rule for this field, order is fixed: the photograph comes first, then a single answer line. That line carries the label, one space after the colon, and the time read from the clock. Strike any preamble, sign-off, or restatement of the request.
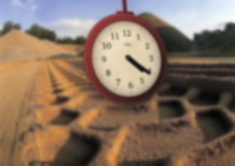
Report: 4:21
